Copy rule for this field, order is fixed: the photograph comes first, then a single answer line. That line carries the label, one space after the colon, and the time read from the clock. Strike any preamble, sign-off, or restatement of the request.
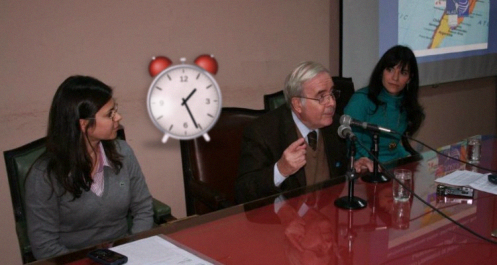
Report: 1:26
